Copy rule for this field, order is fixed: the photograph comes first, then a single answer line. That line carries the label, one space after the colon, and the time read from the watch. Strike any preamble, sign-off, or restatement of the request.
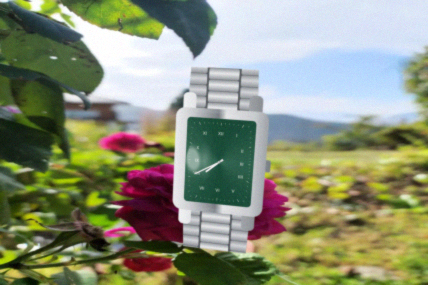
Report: 7:40
